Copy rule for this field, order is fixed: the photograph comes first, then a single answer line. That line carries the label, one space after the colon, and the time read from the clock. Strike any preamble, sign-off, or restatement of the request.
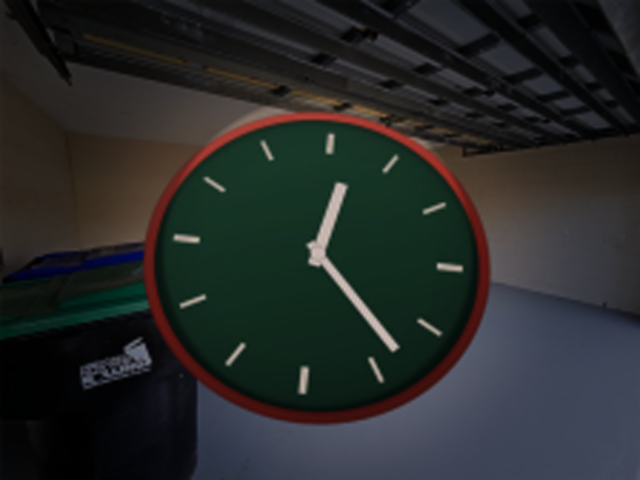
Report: 12:23
